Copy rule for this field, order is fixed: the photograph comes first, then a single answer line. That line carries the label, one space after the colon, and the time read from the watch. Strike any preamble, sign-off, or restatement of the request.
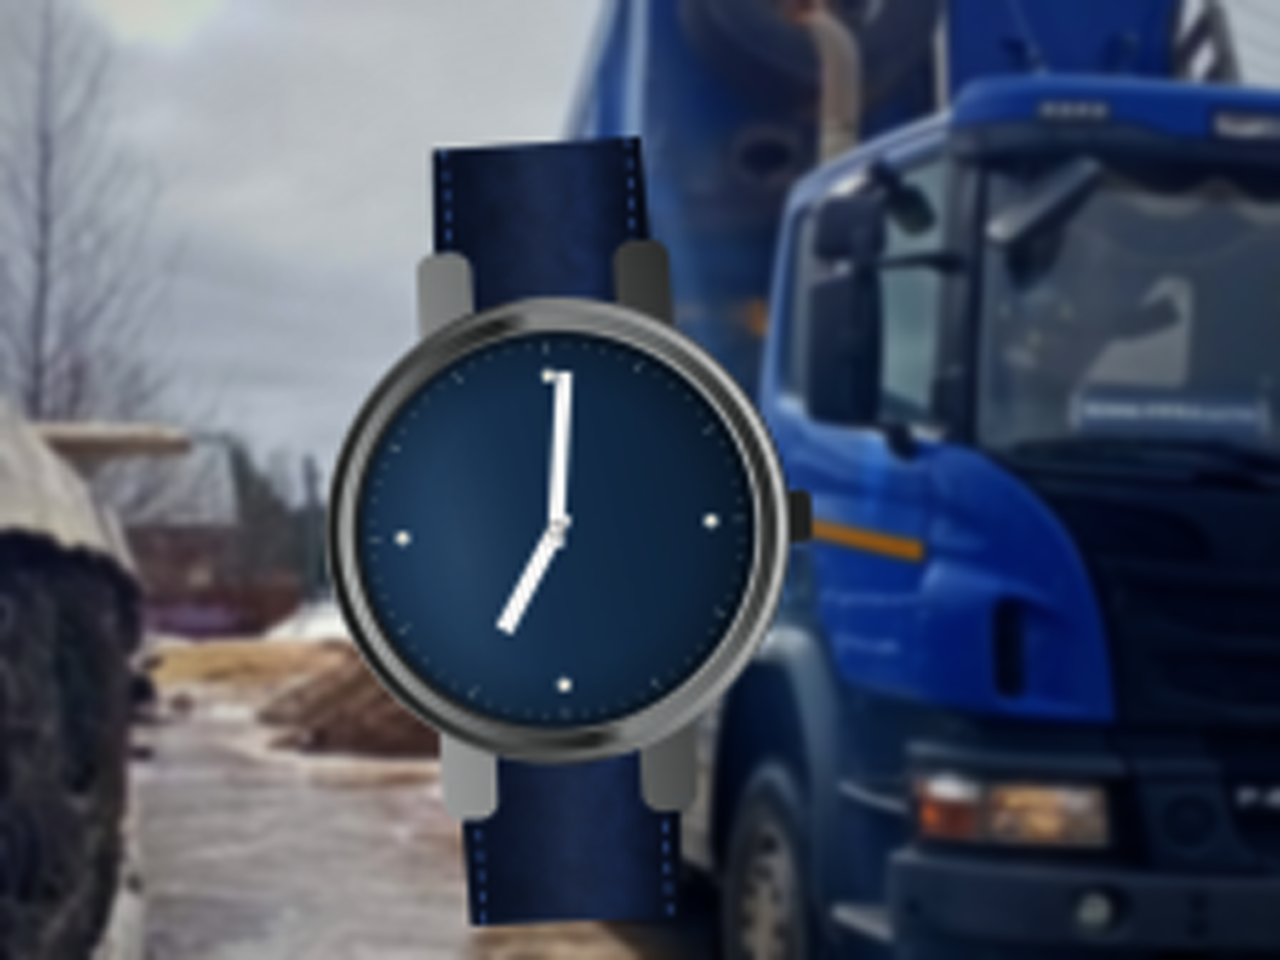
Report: 7:01
